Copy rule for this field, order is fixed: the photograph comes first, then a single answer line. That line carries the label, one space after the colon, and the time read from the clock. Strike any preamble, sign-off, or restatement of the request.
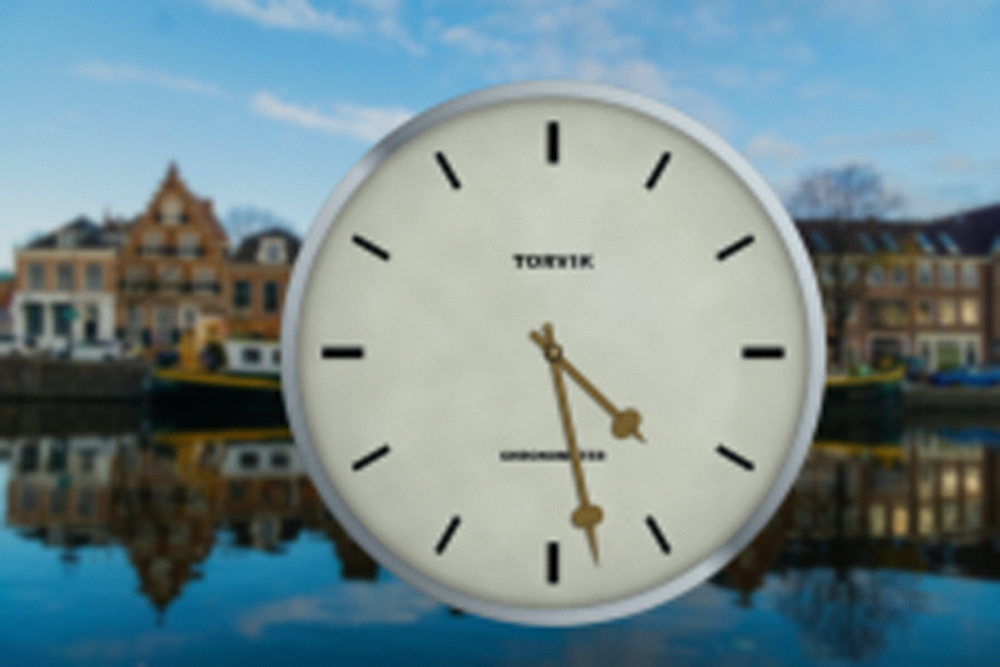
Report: 4:28
